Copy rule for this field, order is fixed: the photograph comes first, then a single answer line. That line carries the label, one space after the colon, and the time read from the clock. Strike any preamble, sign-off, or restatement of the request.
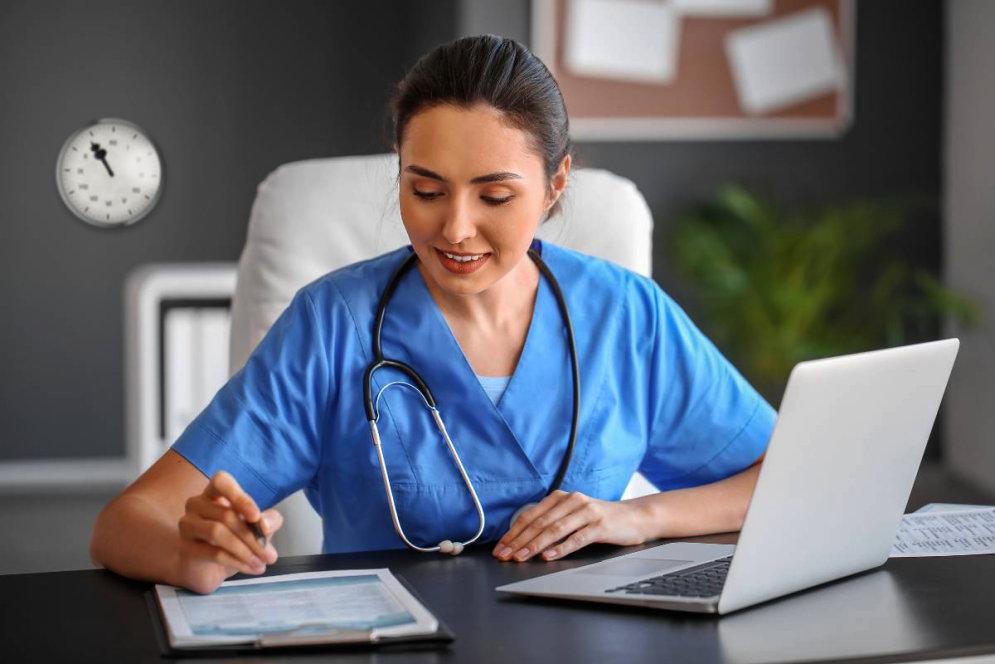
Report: 10:54
